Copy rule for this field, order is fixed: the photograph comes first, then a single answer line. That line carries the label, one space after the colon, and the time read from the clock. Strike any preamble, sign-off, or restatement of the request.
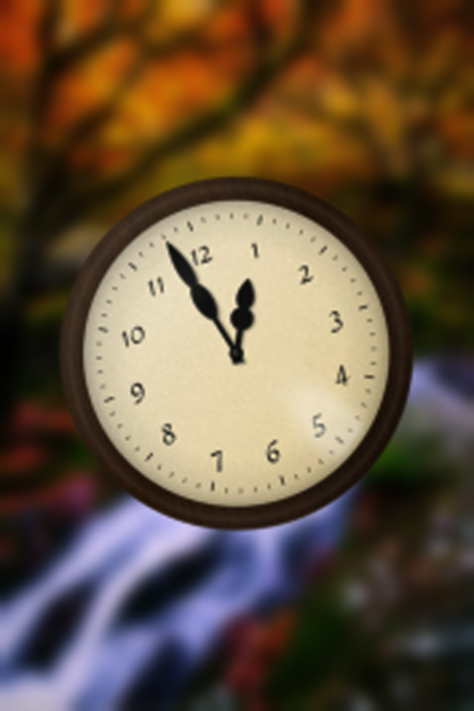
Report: 12:58
